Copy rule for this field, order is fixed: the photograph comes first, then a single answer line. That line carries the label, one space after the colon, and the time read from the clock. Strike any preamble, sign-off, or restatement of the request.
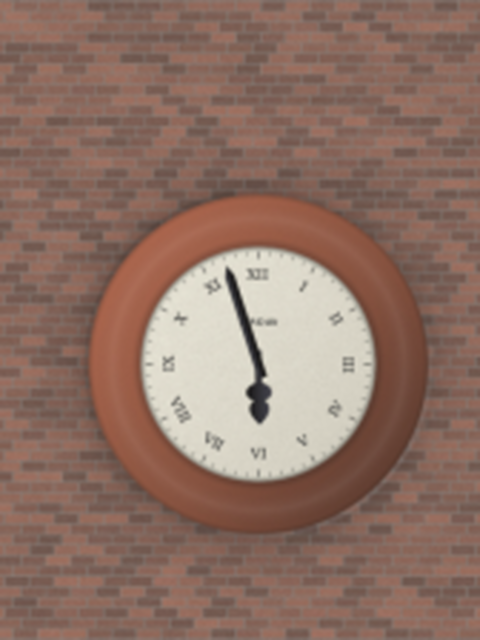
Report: 5:57
